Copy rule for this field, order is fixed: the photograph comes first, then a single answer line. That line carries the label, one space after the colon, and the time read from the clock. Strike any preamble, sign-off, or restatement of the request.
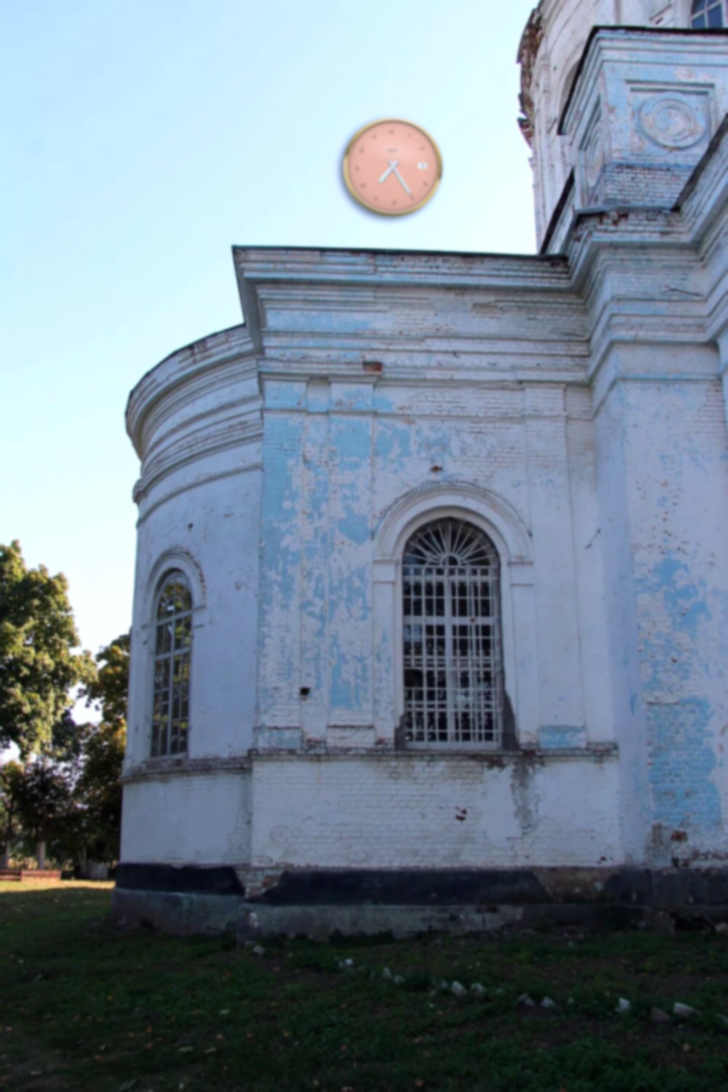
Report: 7:25
